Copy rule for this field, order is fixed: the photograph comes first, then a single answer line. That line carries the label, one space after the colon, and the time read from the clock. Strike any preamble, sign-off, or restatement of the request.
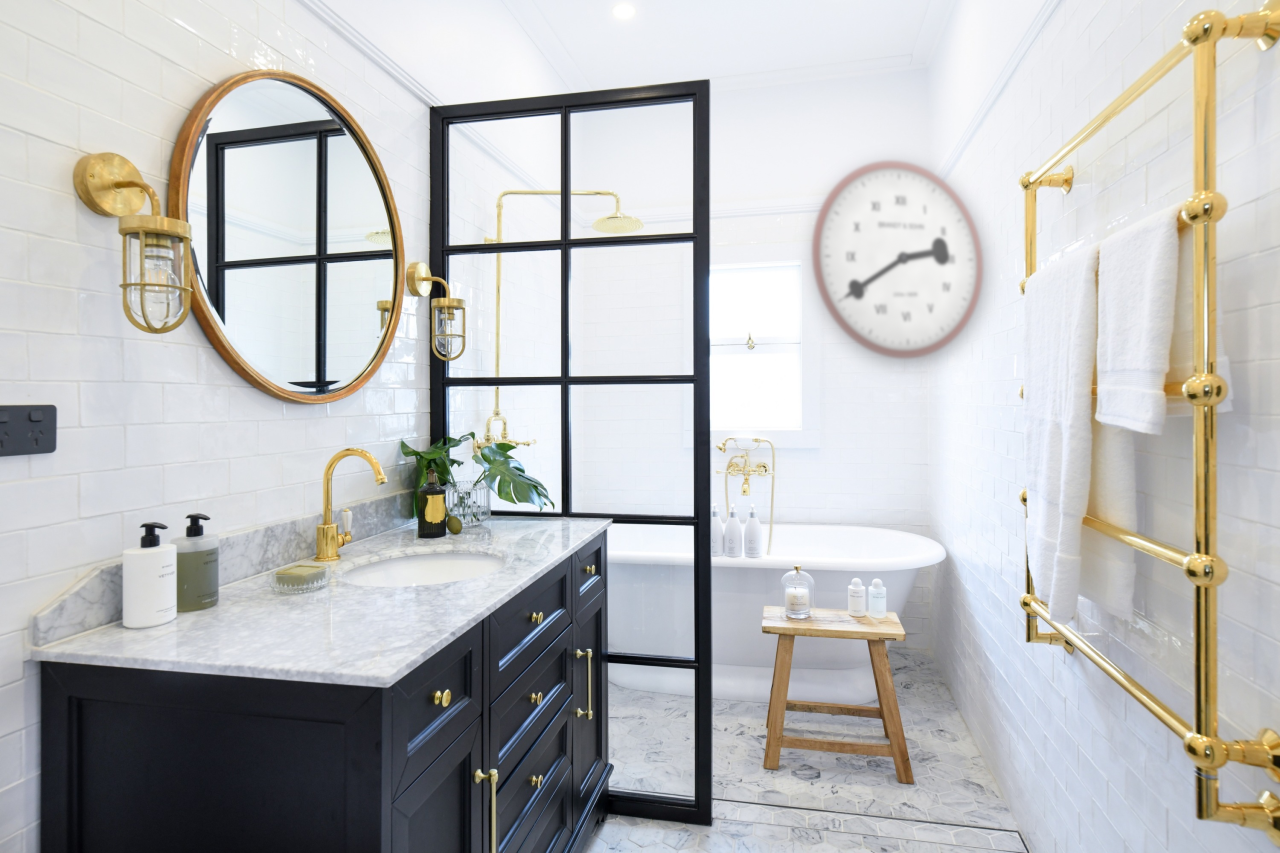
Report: 2:40
